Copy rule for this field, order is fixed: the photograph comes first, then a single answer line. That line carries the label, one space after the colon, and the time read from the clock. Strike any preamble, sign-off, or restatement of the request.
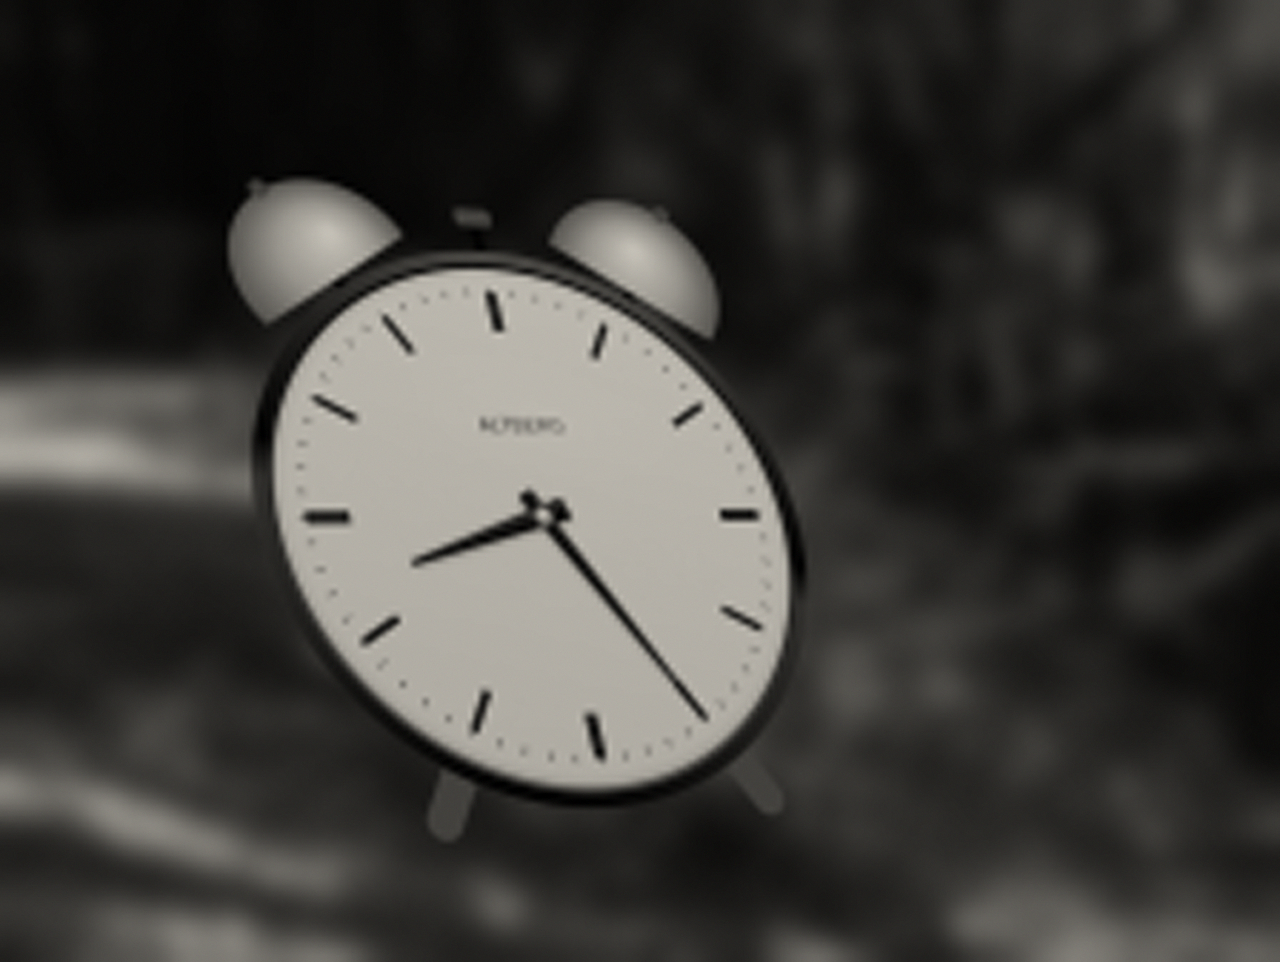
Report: 8:25
